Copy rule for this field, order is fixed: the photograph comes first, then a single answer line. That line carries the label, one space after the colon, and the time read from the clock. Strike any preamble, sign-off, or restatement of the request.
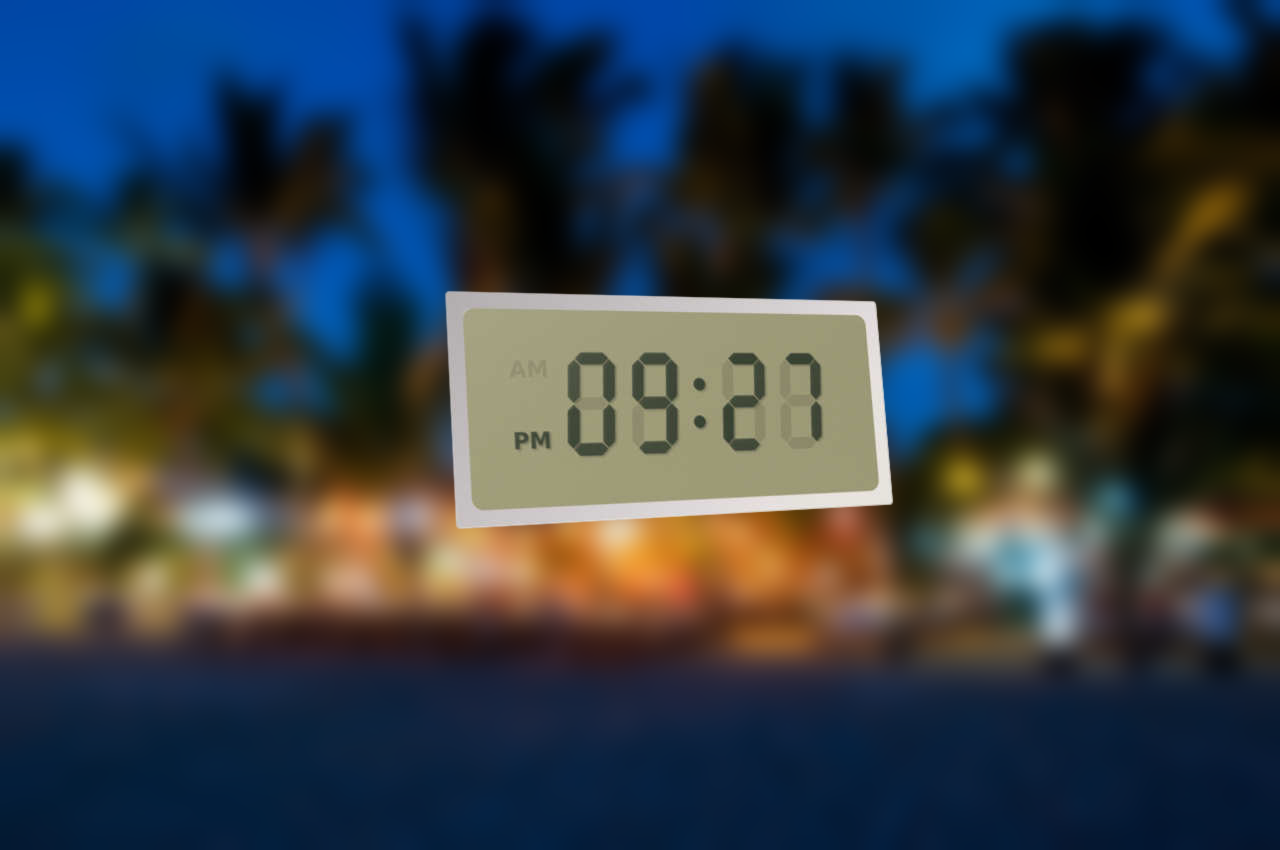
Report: 9:27
